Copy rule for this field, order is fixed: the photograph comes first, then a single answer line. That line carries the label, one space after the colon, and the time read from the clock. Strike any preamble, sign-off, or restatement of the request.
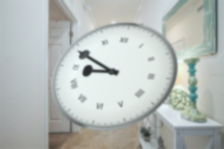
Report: 8:49
